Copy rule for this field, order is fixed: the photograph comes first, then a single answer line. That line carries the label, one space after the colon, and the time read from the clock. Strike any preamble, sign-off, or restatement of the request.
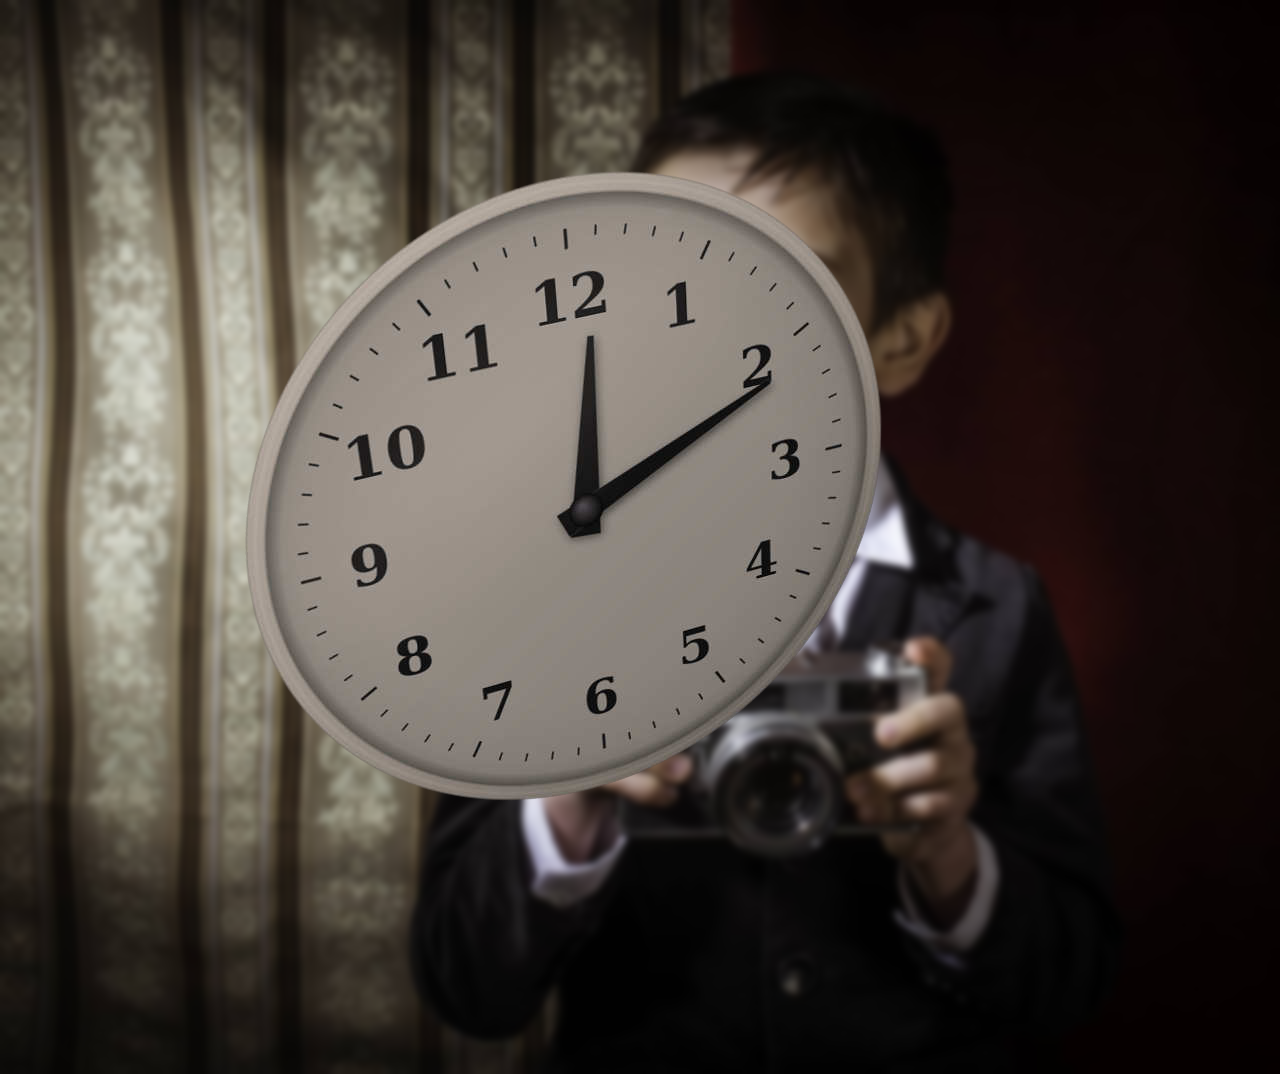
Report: 12:11
